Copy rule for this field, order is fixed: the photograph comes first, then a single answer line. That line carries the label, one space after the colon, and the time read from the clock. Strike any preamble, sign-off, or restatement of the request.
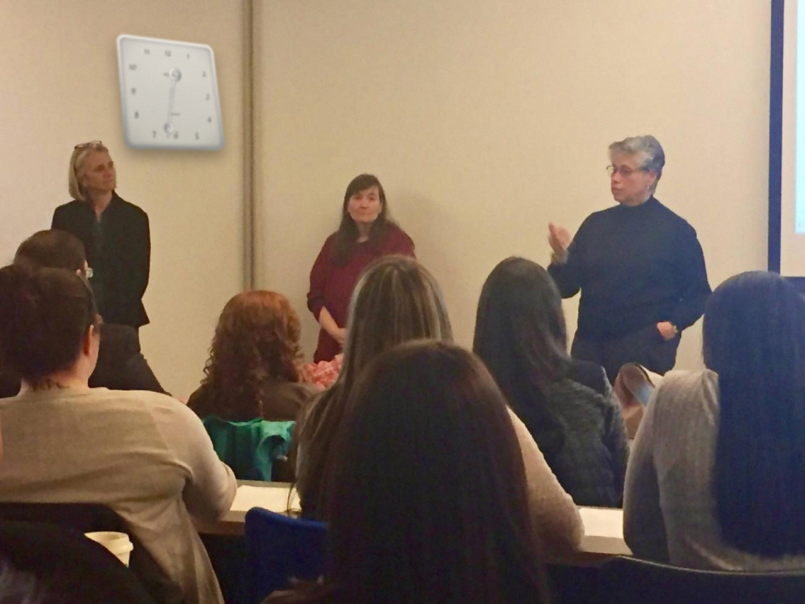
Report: 12:32
